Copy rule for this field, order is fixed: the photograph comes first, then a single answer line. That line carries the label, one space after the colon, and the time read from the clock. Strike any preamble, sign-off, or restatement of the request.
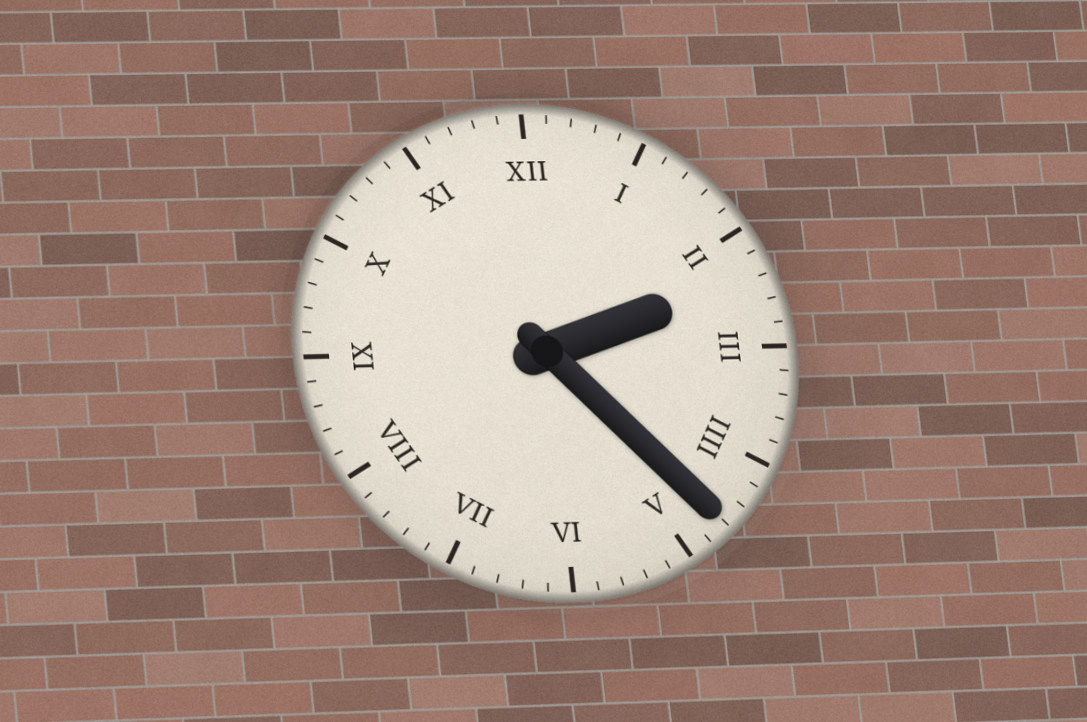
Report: 2:23
